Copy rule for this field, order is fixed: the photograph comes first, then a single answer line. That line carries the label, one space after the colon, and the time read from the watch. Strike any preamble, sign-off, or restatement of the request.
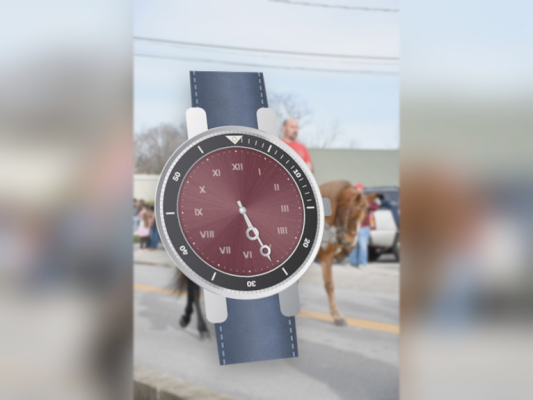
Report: 5:26
